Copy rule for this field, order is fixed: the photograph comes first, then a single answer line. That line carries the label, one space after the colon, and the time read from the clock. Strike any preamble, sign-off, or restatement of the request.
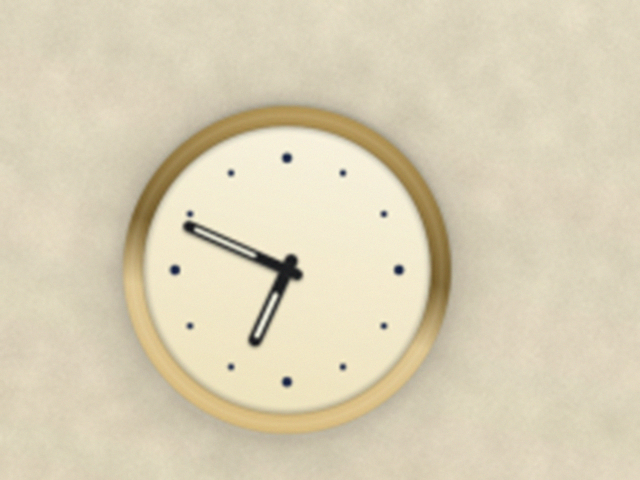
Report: 6:49
